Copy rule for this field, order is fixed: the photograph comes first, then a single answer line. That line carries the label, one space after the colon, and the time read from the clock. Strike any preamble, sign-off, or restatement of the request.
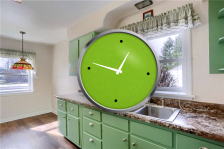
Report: 12:47
